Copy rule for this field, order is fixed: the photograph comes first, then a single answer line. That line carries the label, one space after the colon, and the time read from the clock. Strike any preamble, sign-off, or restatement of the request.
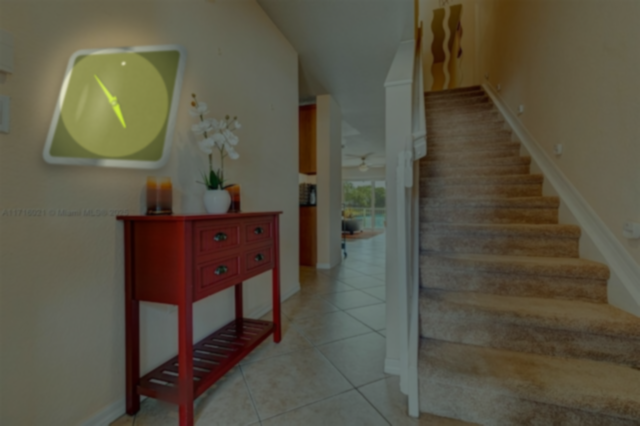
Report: 4:53
